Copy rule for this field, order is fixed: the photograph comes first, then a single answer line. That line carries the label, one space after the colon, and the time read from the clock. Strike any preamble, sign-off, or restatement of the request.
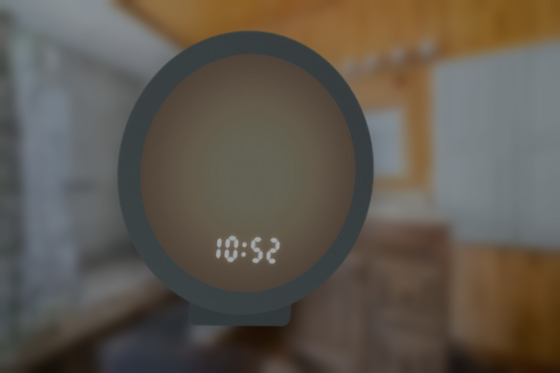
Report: 10:52
